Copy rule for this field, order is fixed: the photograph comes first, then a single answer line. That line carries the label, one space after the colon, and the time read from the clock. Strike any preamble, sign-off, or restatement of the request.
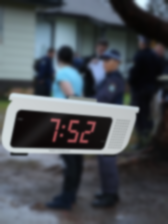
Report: 7:52
